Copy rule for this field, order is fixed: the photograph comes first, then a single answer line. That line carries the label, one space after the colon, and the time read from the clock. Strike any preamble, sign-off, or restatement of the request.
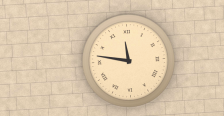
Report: 11:47
